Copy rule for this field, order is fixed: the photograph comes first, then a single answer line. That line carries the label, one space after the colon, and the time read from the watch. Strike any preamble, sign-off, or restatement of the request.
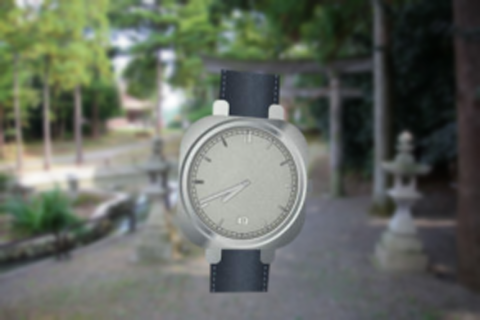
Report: 7:41
